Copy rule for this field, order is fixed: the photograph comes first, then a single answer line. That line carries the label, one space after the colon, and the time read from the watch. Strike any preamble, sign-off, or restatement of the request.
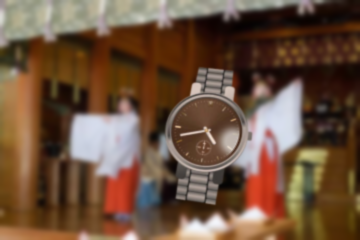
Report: 4:42
